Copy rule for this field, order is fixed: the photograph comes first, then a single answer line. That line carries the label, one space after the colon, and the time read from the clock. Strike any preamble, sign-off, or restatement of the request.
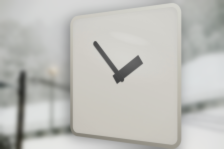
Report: 1:53
